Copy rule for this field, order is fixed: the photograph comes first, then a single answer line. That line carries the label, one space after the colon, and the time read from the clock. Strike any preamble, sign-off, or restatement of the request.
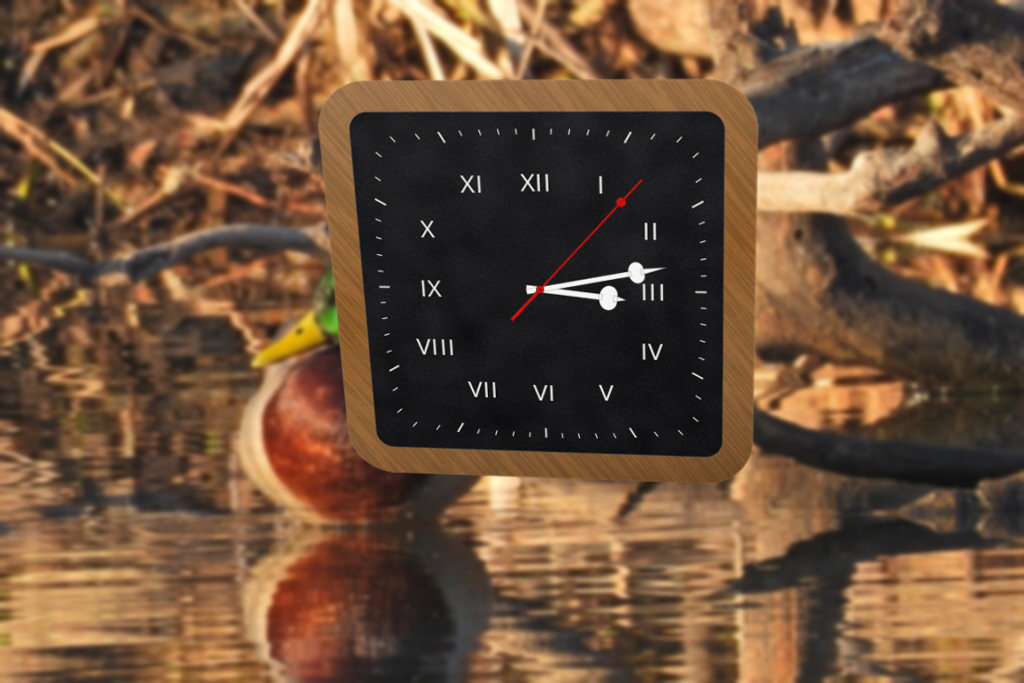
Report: 3:13:07
